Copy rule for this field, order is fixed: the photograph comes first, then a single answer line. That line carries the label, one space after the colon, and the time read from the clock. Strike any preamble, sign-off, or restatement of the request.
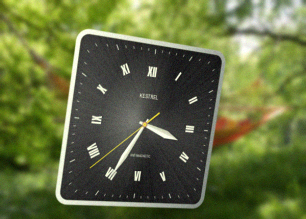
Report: 3:34:38
